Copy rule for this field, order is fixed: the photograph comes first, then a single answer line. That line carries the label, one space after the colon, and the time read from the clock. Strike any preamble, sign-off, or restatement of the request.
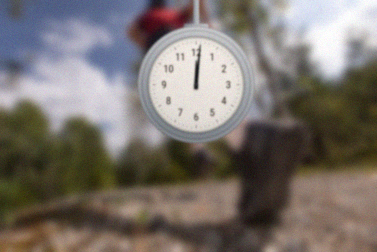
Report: 12:01
